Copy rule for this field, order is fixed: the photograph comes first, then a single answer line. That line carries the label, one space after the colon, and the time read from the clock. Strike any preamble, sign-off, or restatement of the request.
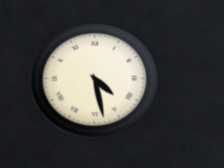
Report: 4:28
